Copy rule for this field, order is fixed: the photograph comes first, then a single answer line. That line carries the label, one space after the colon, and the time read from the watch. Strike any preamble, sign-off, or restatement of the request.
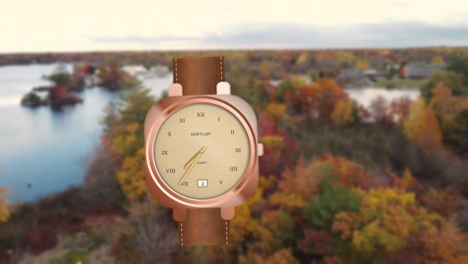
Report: 7:36
